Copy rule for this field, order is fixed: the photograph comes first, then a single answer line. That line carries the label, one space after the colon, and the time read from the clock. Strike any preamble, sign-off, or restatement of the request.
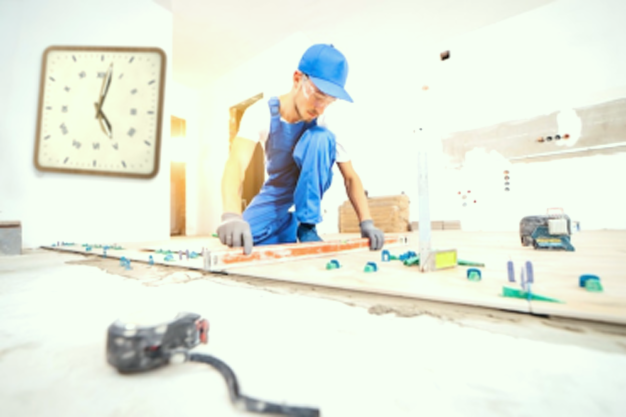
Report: 5:02
